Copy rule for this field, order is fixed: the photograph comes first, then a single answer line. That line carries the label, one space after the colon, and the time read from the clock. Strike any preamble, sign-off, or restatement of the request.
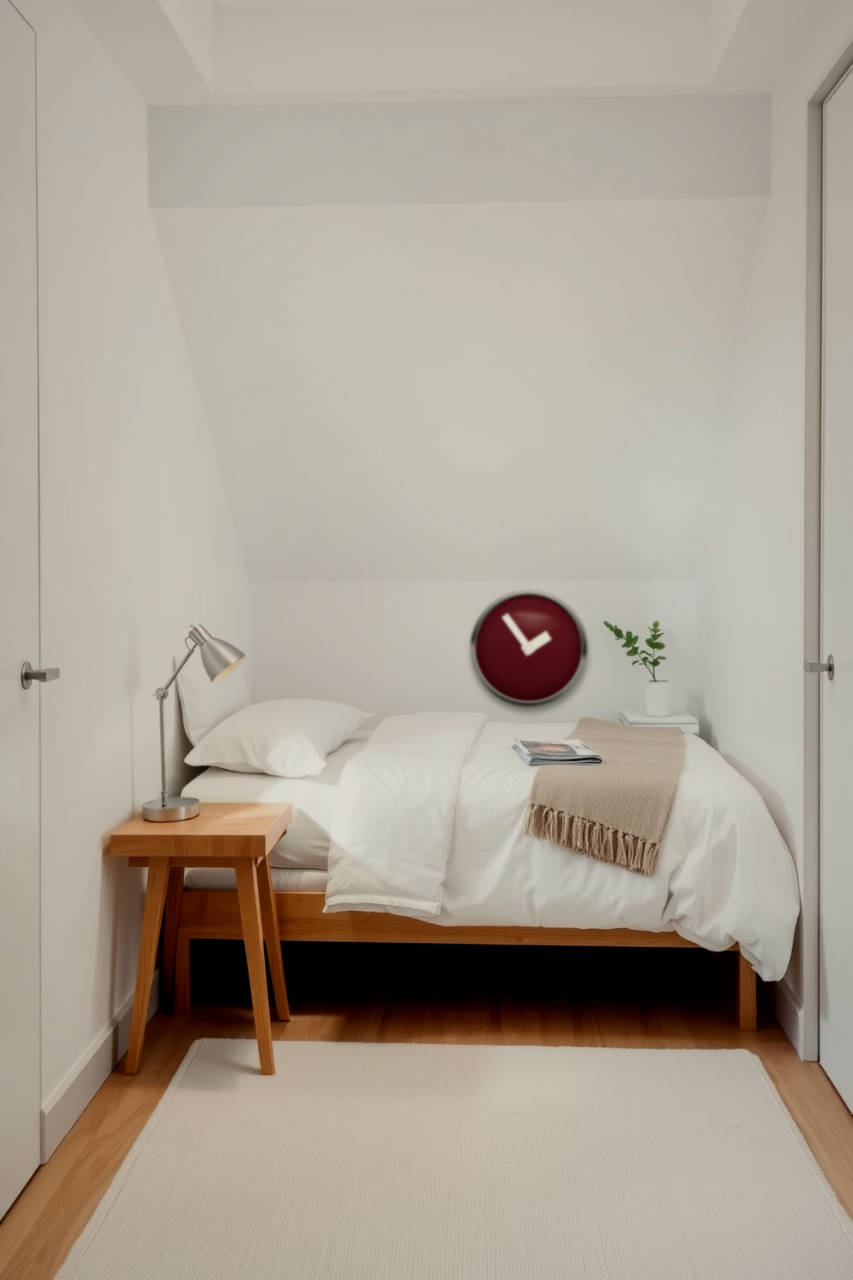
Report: 1:54
